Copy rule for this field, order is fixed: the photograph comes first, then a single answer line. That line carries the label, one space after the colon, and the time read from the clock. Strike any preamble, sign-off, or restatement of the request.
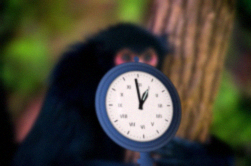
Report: 12:59
